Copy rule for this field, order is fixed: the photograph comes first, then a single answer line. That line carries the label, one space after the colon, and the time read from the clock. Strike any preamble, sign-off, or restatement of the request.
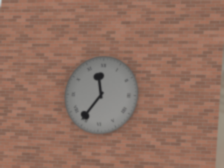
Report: 11:36
